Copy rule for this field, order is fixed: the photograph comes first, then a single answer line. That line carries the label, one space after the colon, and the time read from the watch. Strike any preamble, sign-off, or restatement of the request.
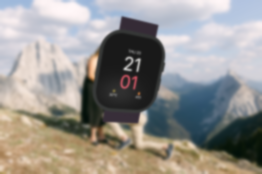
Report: 21:01
